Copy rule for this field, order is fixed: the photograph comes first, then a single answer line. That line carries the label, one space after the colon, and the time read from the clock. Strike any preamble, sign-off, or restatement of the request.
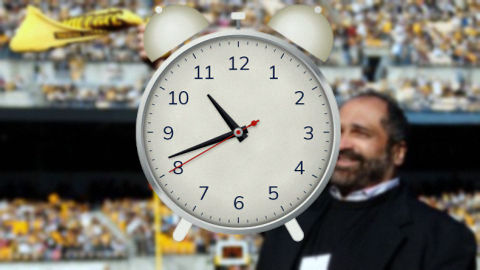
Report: 10:41:40
